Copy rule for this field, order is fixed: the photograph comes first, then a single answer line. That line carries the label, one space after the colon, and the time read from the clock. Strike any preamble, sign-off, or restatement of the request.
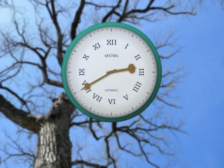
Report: 2:40
